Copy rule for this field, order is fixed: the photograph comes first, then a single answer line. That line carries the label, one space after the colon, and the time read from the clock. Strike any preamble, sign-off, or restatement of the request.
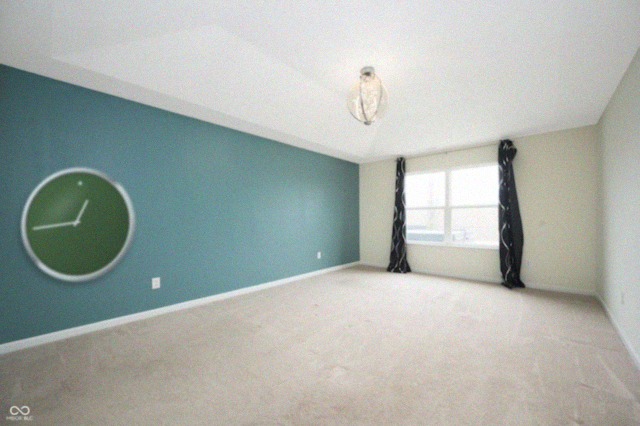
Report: 12:43
